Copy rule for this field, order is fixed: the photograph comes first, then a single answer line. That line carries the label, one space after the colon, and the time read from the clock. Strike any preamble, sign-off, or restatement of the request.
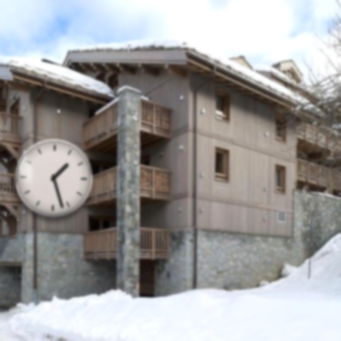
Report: 1:27
